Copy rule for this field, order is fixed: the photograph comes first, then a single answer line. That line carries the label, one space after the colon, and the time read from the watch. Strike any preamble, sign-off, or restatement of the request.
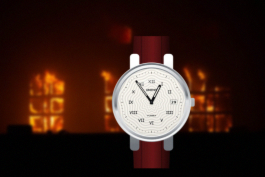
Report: 12:54
